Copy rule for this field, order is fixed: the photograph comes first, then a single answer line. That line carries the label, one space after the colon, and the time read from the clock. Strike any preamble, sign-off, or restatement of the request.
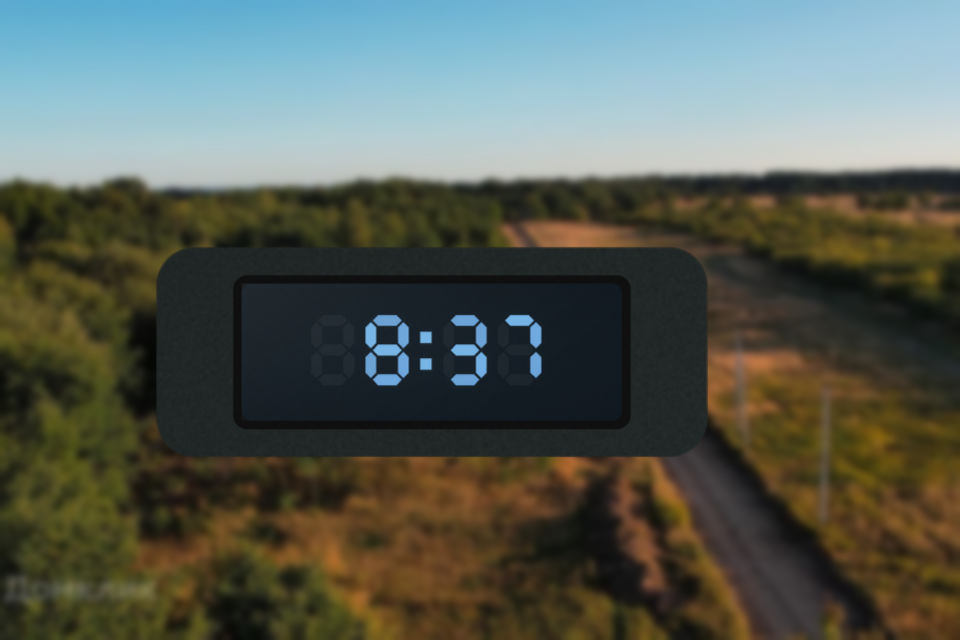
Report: 8:37
